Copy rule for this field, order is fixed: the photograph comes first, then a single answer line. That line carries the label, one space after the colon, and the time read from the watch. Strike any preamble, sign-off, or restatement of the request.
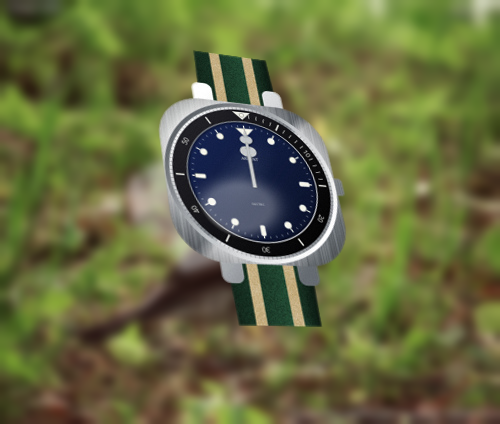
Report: 12:00
